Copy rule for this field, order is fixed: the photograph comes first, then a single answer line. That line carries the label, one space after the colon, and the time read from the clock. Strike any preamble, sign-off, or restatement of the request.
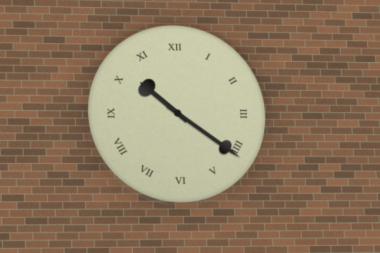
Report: 10:21
